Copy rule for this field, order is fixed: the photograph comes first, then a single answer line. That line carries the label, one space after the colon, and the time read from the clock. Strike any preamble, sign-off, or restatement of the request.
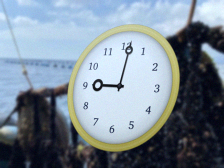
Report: 9:01
